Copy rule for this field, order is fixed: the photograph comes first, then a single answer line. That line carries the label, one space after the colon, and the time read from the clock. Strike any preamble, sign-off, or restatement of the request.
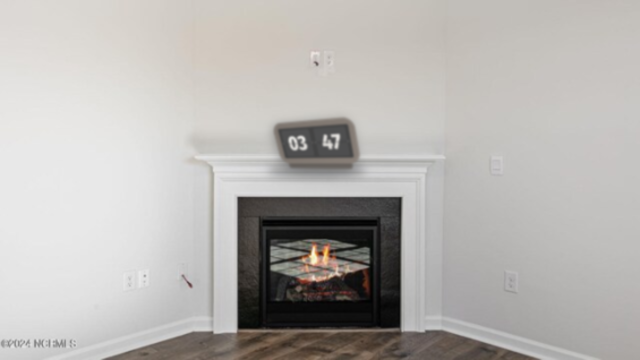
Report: 3:47
